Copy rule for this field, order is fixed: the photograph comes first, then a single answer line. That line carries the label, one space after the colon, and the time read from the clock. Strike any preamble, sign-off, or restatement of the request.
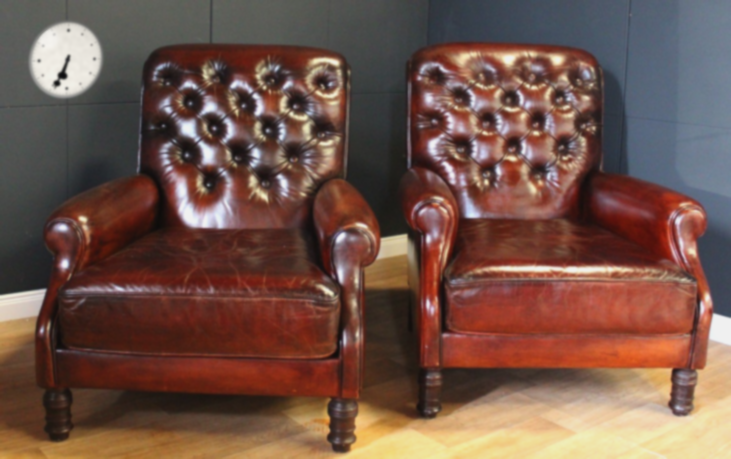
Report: 6:34
